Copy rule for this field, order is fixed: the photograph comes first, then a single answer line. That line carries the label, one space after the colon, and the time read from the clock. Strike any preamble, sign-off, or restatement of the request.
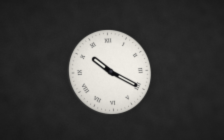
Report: 10:20
